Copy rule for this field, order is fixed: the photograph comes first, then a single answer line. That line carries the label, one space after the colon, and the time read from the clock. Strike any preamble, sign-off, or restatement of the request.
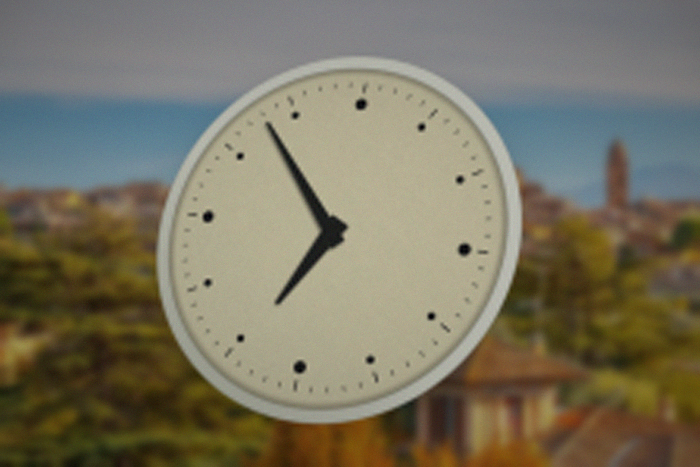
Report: 6:53
